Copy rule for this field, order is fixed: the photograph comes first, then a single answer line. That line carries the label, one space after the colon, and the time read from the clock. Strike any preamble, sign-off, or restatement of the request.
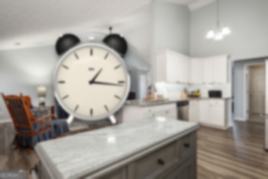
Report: 1:16
